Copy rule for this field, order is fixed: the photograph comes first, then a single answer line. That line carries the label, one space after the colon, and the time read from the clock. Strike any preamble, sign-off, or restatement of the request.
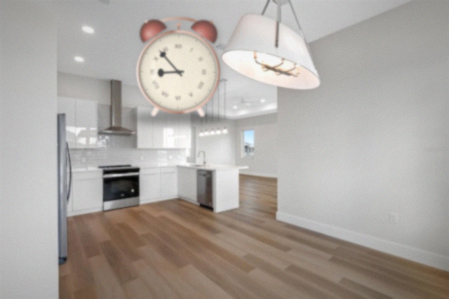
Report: 8:53
